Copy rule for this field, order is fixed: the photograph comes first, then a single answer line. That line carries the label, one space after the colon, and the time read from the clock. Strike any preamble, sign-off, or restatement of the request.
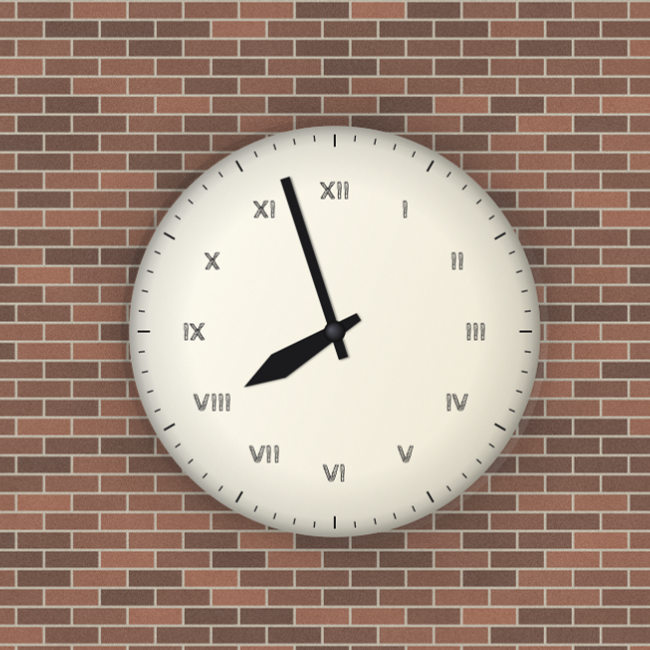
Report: 7:57
